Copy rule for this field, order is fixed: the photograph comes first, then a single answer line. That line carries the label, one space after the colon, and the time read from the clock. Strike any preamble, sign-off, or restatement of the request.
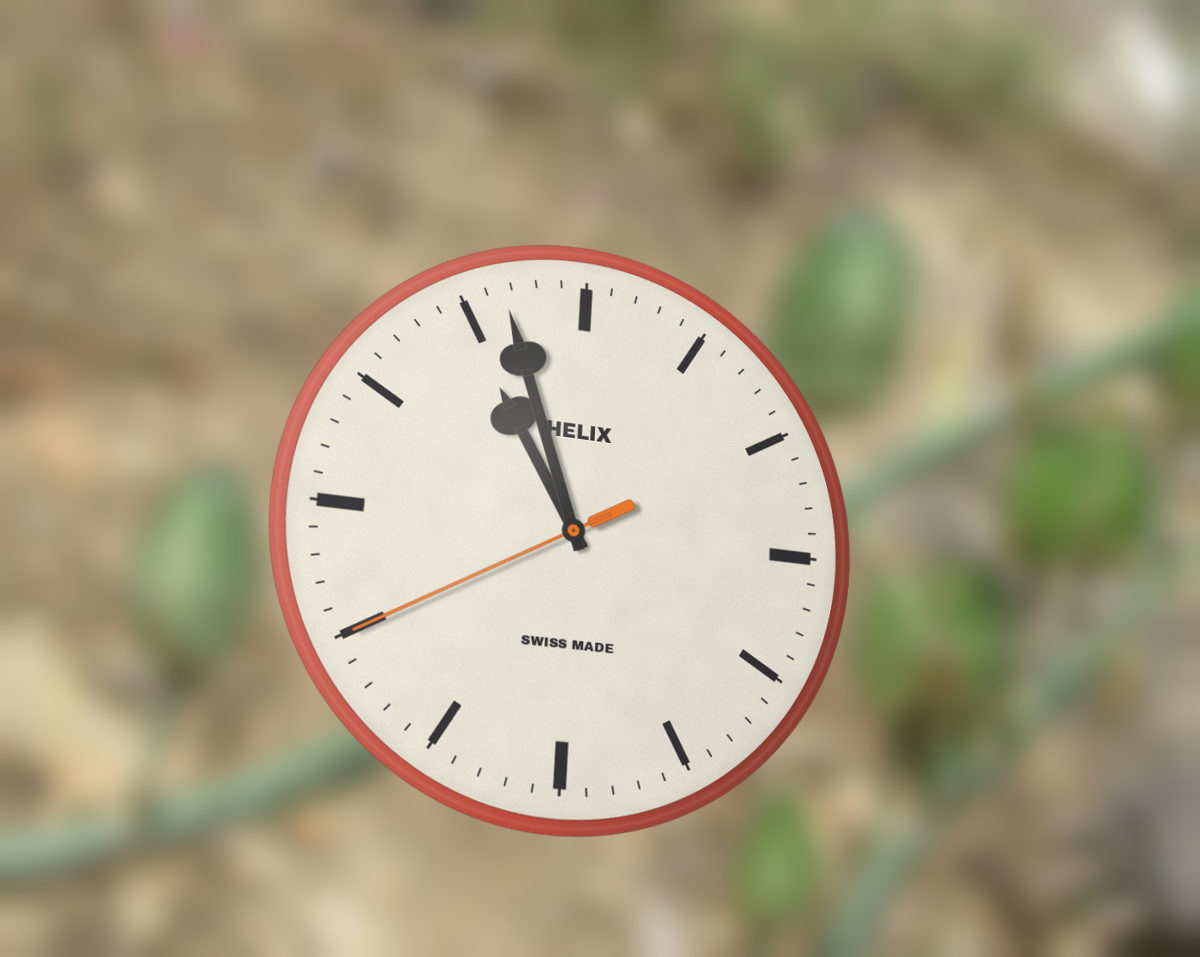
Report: 10:56:40
